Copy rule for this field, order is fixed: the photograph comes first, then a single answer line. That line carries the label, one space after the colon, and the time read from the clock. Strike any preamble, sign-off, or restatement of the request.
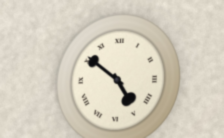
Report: 4:51
